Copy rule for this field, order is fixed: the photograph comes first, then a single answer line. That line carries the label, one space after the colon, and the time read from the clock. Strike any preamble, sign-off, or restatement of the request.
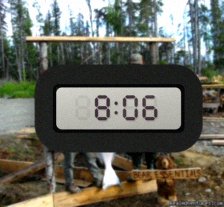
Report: 8:06
